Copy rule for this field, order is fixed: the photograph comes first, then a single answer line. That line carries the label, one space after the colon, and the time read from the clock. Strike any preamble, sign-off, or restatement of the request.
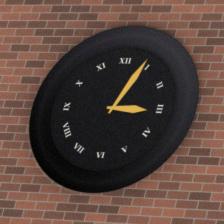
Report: 3:04
